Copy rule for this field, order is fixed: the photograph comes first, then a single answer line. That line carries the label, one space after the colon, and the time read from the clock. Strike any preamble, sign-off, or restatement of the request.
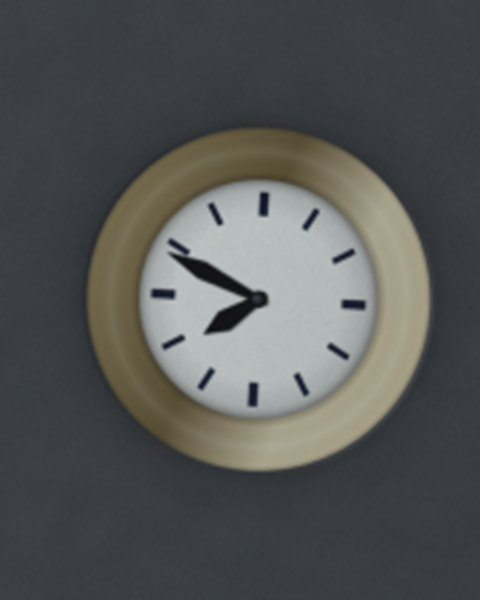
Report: 7:49
